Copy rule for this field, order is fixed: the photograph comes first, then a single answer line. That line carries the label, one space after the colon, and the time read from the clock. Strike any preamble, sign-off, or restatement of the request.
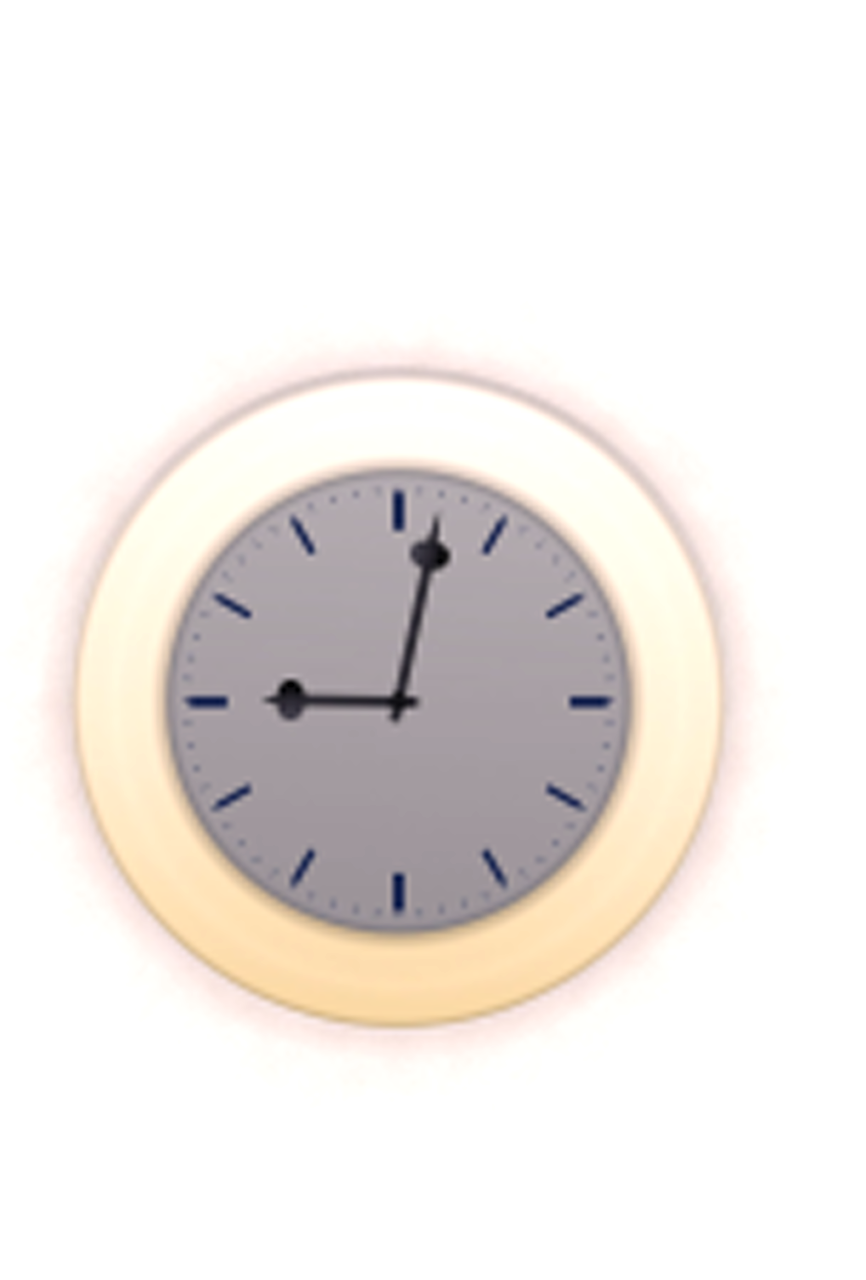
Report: 9:02
